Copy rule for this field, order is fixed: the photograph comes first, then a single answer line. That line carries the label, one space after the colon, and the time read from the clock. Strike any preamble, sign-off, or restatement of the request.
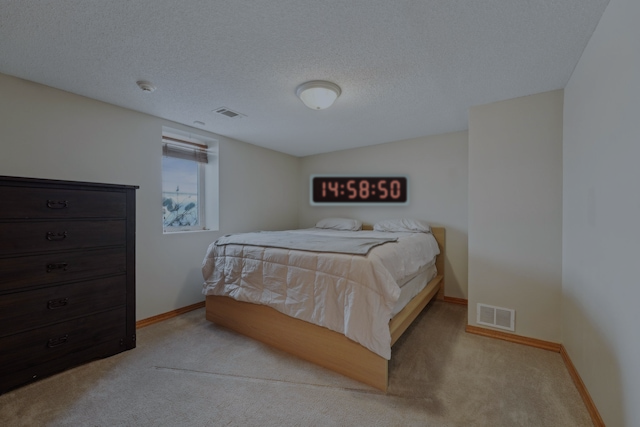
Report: 14:58:50
